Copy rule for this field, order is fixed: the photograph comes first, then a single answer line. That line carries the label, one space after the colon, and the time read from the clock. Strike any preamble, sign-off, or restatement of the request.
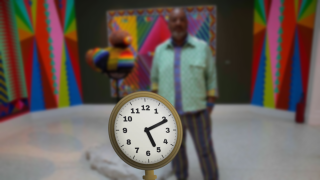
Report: 5:11
